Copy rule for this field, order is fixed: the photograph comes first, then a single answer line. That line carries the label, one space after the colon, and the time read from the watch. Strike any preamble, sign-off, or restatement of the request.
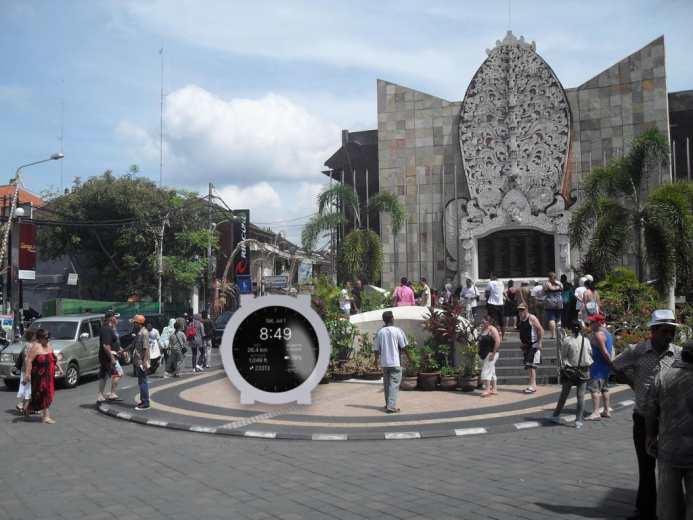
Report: 8:49
